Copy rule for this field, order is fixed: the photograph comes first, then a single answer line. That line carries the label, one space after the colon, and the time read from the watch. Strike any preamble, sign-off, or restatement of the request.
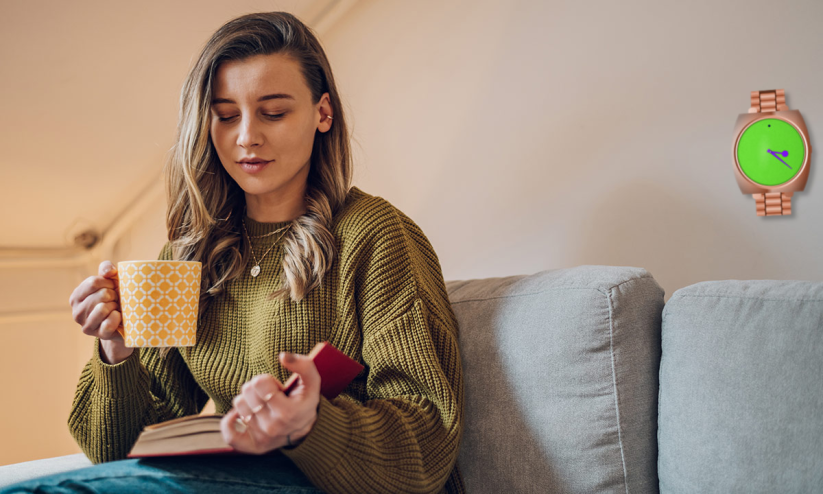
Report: 3:22
